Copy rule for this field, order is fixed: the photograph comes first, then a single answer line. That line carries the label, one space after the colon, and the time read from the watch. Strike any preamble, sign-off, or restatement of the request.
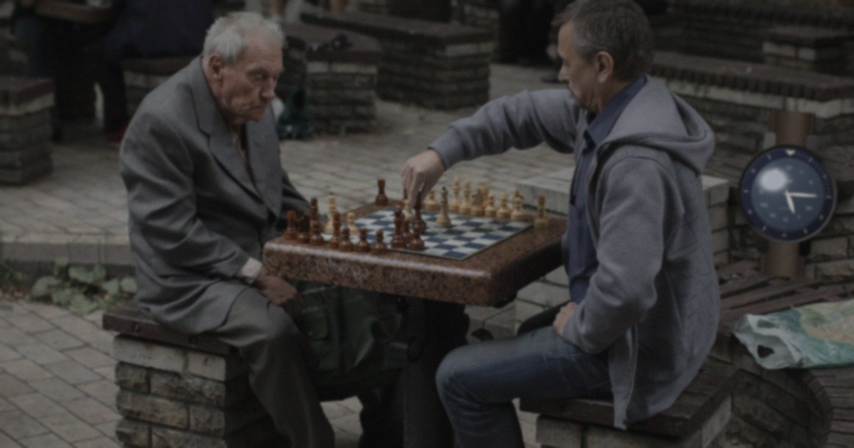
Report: 5:15
